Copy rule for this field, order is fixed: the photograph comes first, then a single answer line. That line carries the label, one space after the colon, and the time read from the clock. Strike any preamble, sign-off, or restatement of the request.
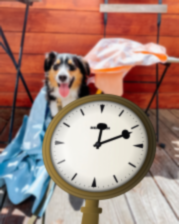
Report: 12:11
